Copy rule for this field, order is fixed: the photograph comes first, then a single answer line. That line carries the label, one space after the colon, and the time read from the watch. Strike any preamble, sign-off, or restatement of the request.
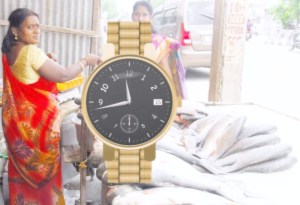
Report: 11:43
